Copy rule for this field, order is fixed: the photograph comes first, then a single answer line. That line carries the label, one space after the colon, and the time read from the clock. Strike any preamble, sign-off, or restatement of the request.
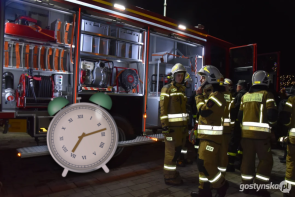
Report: 7:13
